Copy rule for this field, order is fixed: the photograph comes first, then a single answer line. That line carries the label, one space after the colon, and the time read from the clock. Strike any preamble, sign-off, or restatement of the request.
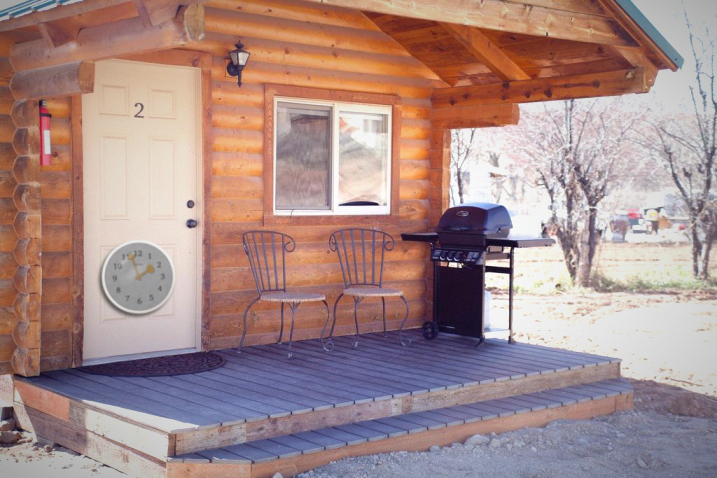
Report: 1:57
